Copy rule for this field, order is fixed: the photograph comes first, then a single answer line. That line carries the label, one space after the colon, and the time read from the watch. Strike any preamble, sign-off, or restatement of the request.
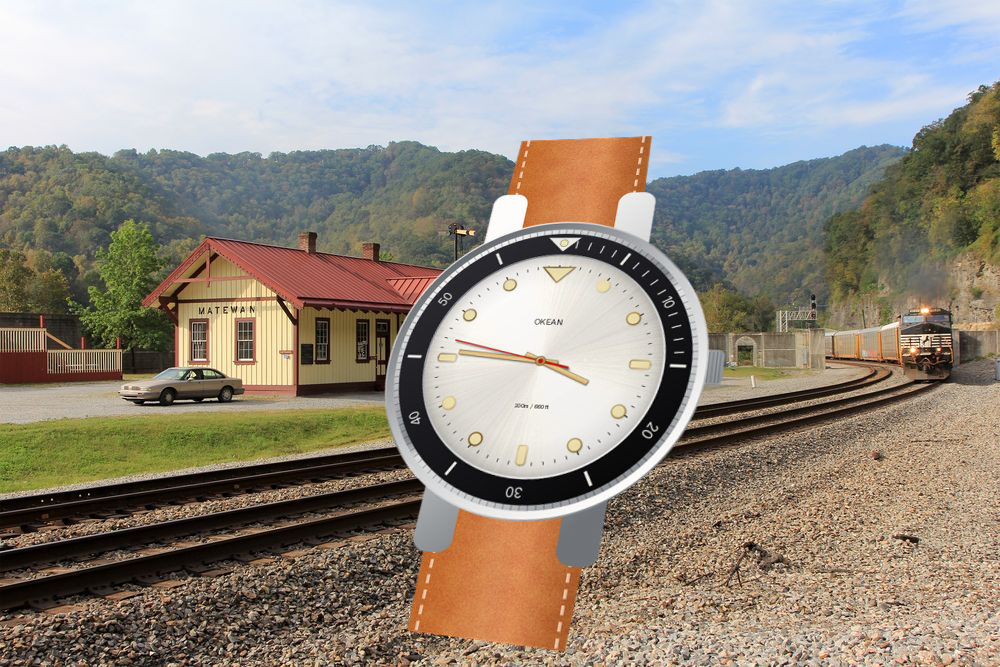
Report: 3:45:47
